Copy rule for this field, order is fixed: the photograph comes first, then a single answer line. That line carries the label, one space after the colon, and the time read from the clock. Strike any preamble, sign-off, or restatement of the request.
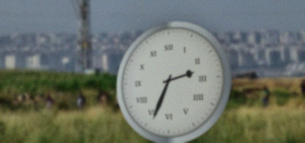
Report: 2:34
